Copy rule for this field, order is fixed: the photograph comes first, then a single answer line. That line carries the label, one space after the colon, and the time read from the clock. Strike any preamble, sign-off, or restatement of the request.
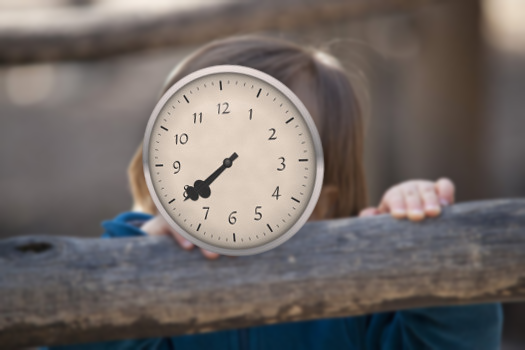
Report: 7:39
